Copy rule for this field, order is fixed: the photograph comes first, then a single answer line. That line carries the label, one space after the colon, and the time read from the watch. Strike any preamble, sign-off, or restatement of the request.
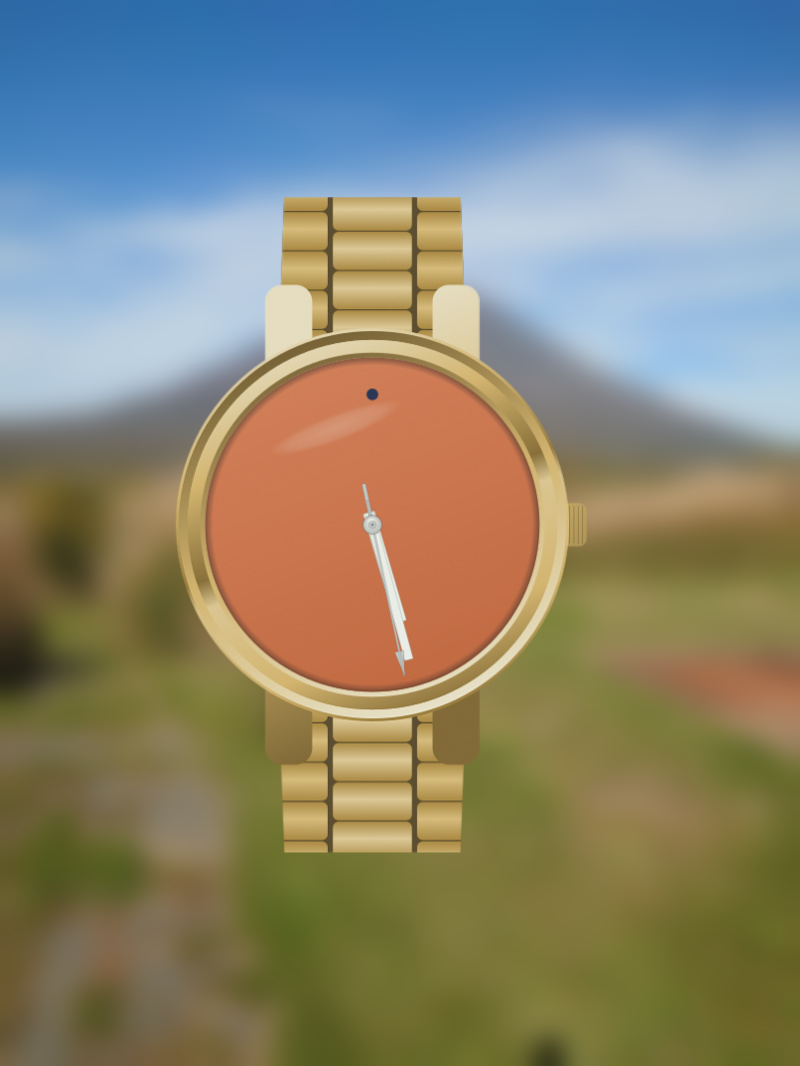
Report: 5:27:28
